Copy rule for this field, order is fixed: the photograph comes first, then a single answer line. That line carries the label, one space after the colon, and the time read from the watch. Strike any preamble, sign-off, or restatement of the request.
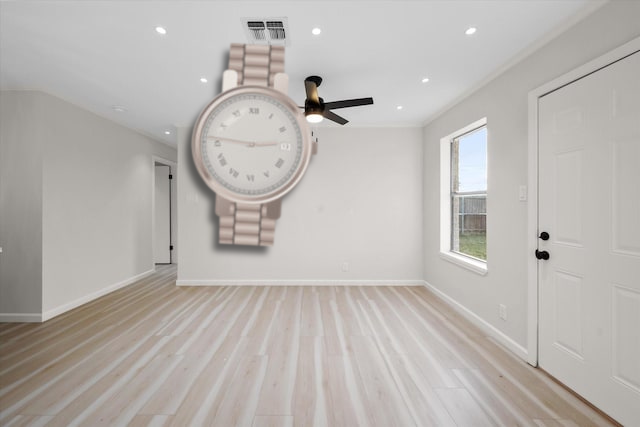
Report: 2:46
